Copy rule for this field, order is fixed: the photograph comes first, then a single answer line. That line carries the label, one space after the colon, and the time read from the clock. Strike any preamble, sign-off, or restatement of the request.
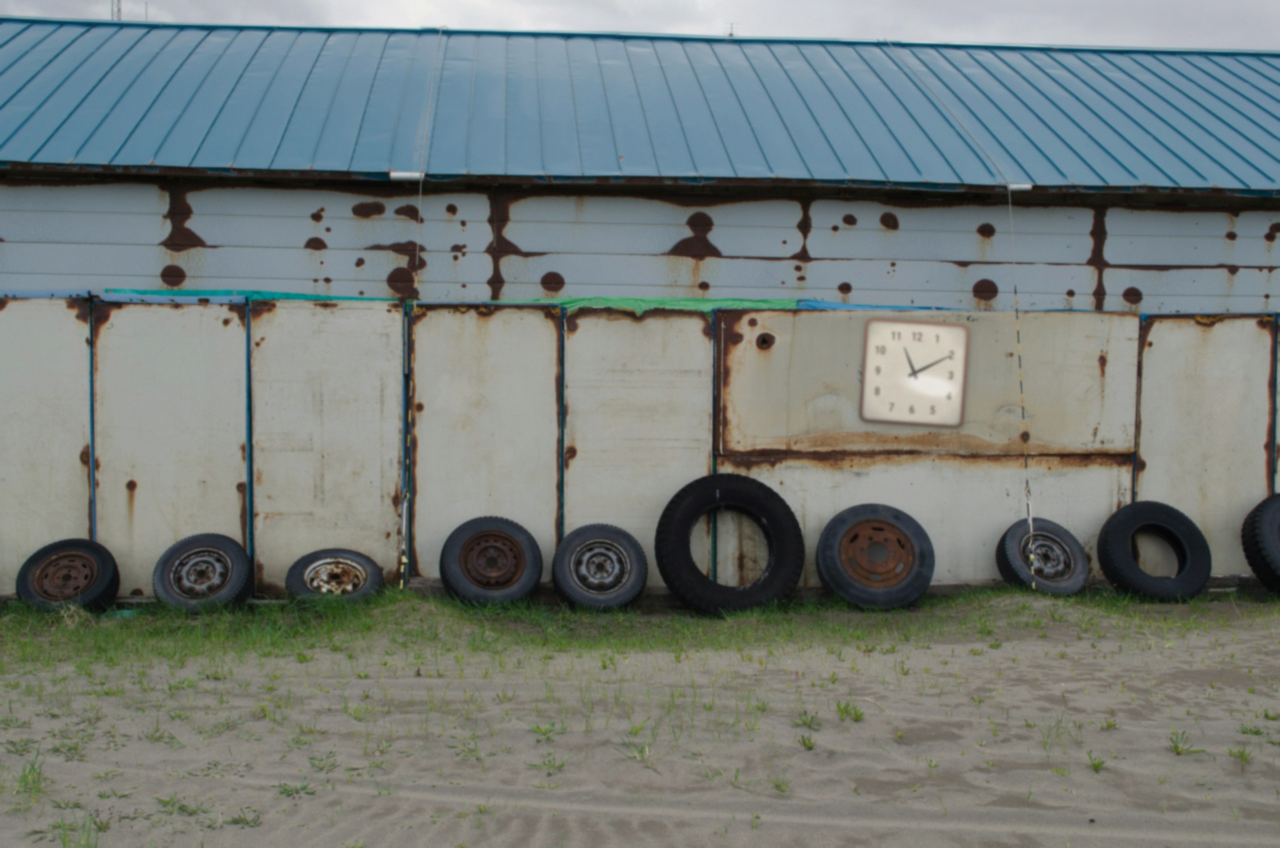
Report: 11:10
